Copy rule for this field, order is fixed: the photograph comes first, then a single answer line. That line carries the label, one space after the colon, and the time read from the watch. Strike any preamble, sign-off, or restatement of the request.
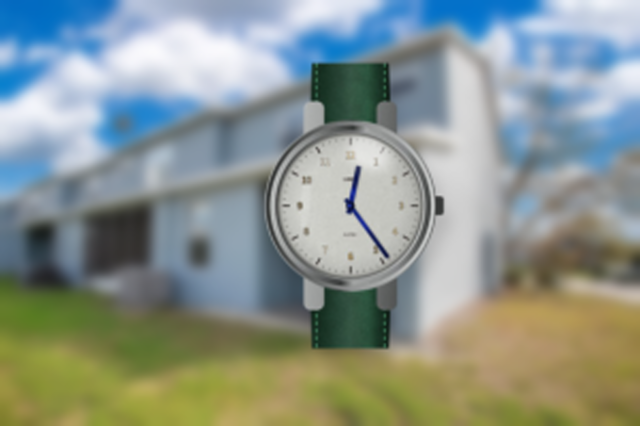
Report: 12:24
